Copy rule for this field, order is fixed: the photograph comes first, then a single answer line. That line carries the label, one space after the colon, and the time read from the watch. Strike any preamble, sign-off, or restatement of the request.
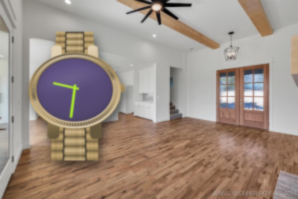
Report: 9:31
